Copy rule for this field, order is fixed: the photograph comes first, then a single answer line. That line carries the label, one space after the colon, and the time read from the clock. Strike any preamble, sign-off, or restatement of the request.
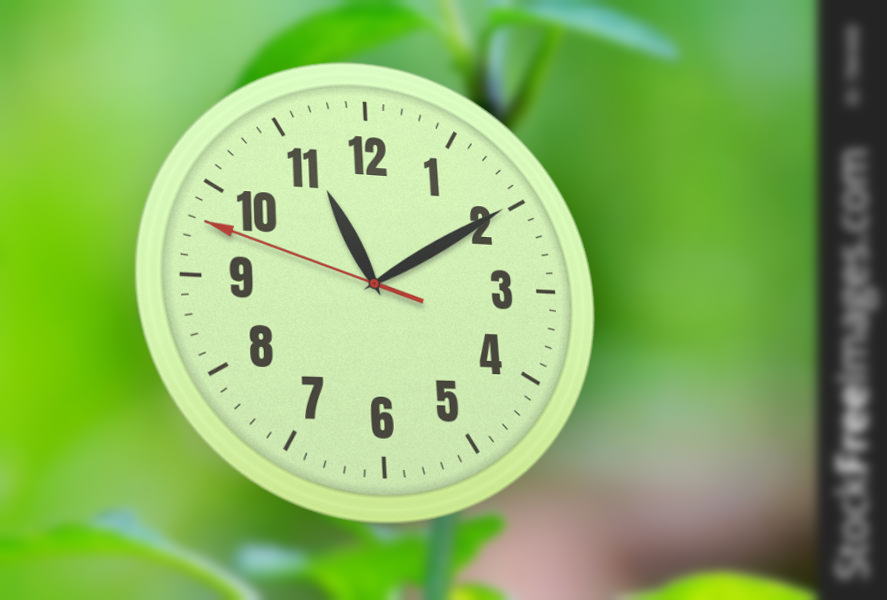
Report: 11:09:48
